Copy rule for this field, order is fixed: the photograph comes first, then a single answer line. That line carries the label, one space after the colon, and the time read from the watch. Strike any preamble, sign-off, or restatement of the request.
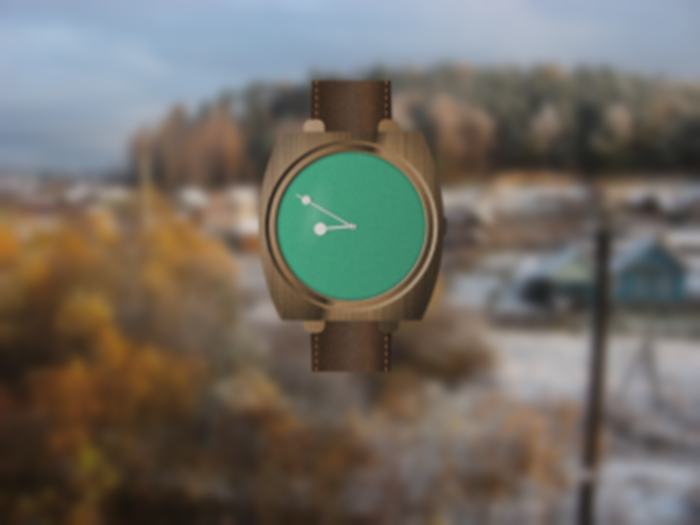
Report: 8:50
